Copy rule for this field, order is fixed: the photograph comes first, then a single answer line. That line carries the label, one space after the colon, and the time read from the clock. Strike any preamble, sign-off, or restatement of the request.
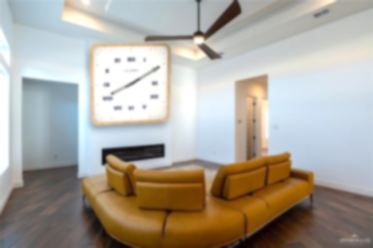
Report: 8:10
